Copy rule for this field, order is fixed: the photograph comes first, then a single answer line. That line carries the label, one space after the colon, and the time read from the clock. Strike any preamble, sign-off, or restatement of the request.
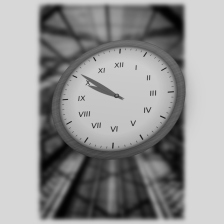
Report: 9:51
